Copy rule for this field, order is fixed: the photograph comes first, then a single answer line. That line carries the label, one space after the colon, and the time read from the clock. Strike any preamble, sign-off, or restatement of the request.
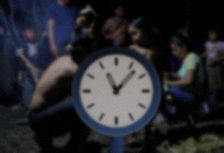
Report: 11:07
